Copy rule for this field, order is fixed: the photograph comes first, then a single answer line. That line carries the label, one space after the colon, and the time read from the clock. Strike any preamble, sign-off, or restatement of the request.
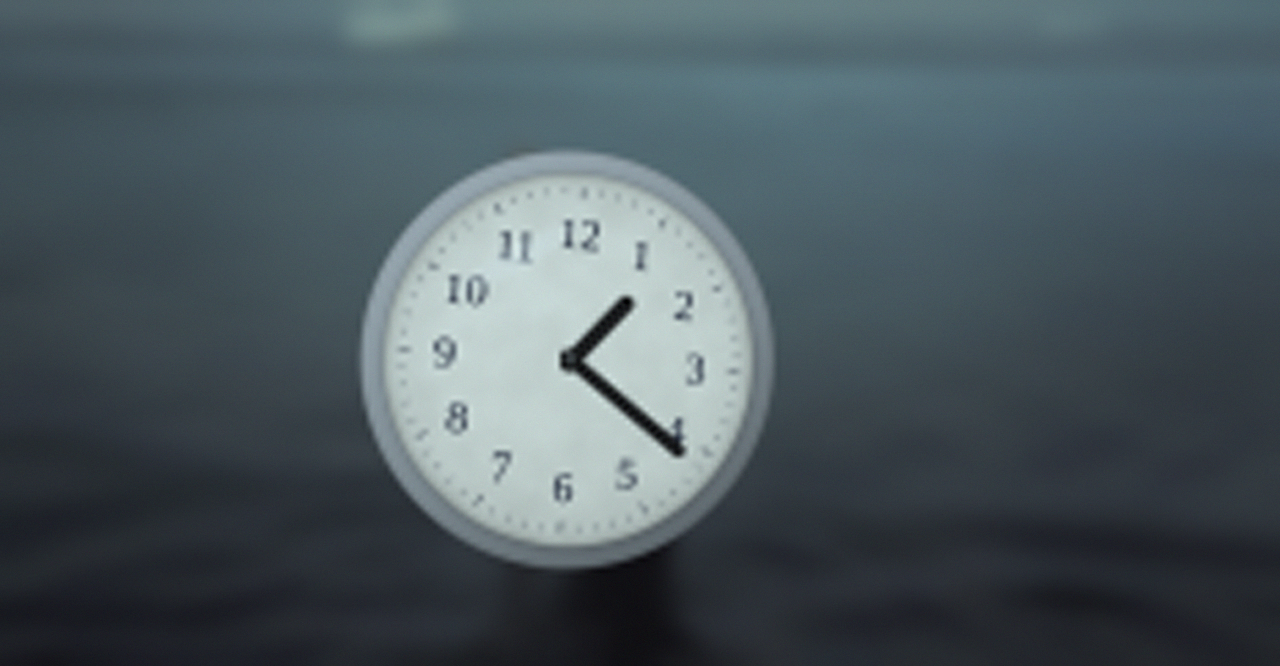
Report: 1:21
